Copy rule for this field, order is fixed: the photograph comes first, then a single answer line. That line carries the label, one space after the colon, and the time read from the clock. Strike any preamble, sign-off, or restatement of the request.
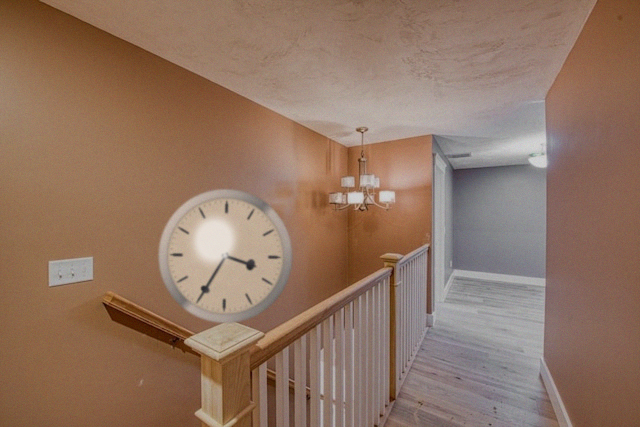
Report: 3:35
